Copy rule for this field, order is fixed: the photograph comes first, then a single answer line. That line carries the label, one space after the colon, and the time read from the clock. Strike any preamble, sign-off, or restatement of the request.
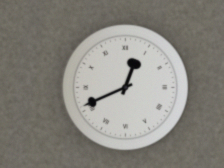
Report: 12:41
